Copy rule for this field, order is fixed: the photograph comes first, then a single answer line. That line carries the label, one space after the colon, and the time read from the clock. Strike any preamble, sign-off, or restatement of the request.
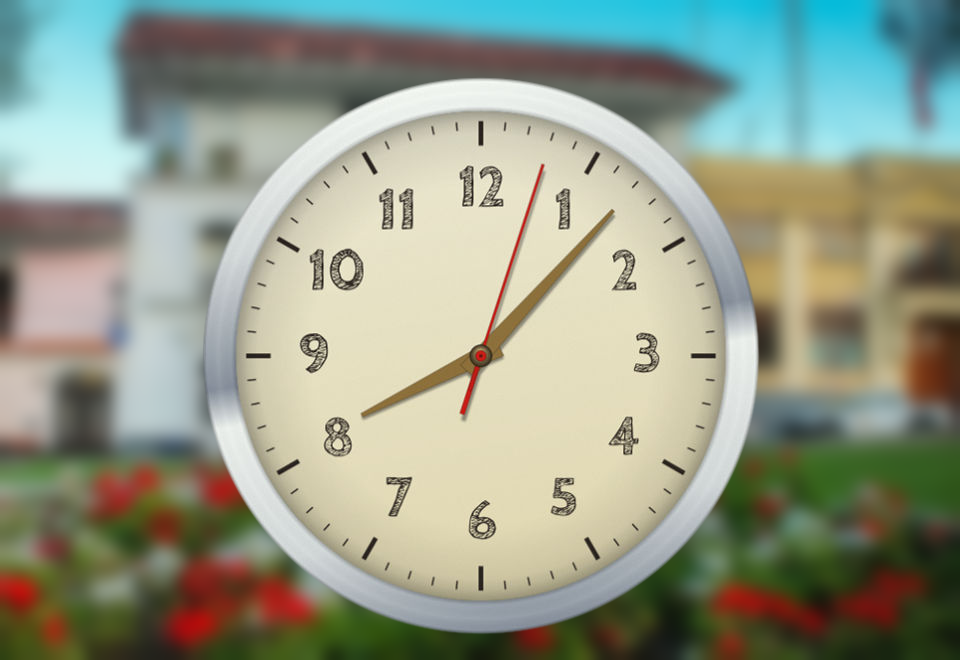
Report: 8:07:03
